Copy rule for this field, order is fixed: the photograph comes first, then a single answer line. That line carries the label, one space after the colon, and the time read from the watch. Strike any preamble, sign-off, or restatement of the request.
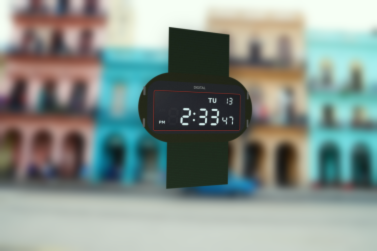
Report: 2:33:47
